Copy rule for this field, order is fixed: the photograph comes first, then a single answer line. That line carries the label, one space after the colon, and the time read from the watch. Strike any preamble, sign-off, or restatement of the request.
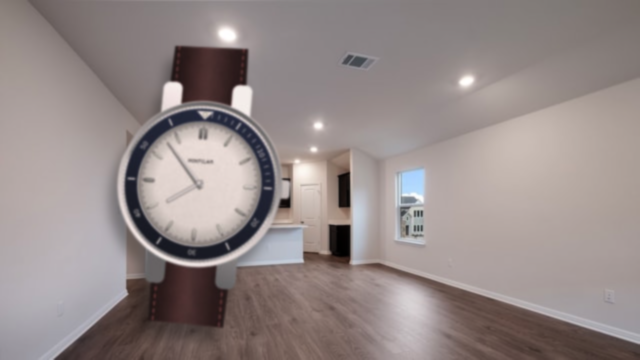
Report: 7:53
